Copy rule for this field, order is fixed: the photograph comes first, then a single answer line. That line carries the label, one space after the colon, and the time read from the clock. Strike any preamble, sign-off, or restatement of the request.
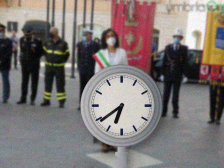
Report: 6:39
